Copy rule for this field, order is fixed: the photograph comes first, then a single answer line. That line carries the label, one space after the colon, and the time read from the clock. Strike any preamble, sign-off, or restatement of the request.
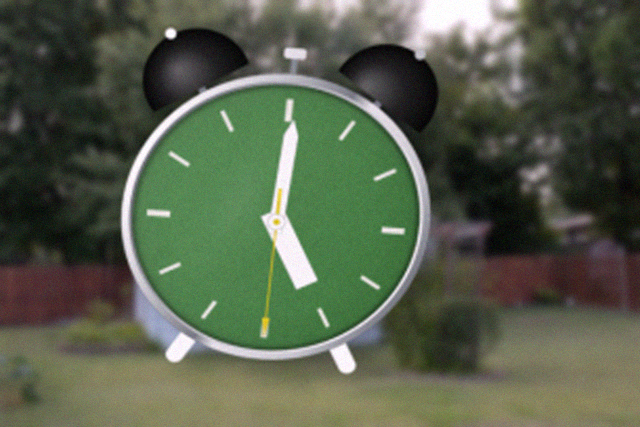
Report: 5:00:30
